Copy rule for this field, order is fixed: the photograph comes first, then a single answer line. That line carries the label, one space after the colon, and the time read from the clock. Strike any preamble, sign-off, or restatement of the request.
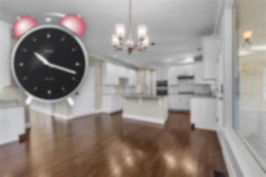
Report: 10:18
